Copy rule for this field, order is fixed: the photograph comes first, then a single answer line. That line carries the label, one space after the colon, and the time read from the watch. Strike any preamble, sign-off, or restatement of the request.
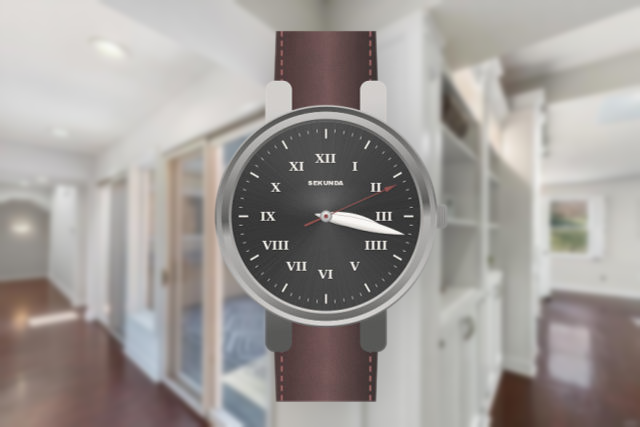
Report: 3:17:11
